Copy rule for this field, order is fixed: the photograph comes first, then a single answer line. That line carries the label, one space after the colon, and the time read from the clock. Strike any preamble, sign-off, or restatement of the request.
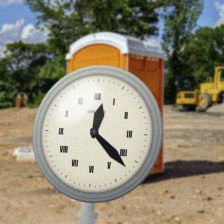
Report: 12:22
